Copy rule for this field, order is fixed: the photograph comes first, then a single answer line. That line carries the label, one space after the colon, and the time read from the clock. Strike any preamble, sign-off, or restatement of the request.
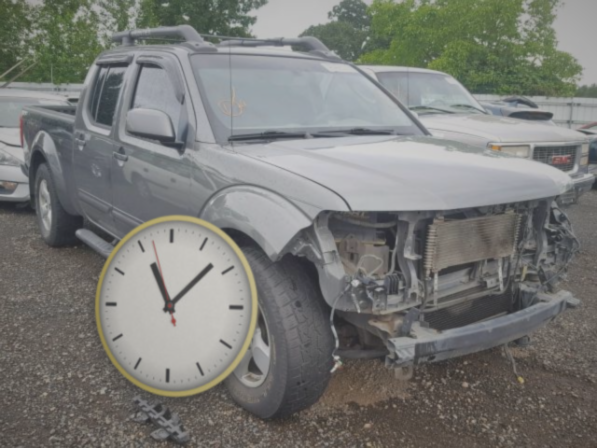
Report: 11:07:57
